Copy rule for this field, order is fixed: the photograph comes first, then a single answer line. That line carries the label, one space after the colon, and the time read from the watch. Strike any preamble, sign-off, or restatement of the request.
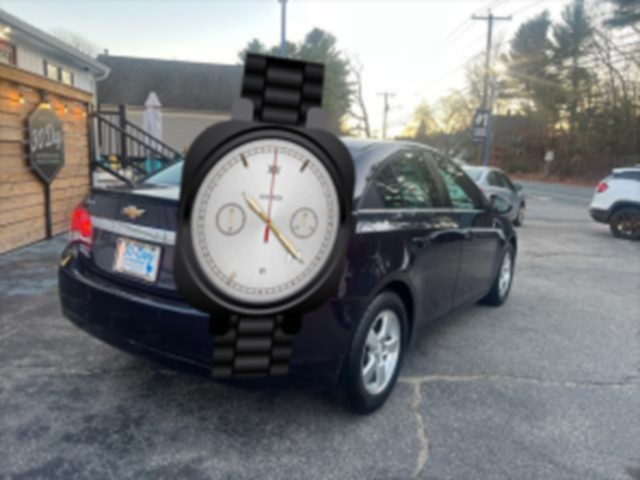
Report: 10:22
